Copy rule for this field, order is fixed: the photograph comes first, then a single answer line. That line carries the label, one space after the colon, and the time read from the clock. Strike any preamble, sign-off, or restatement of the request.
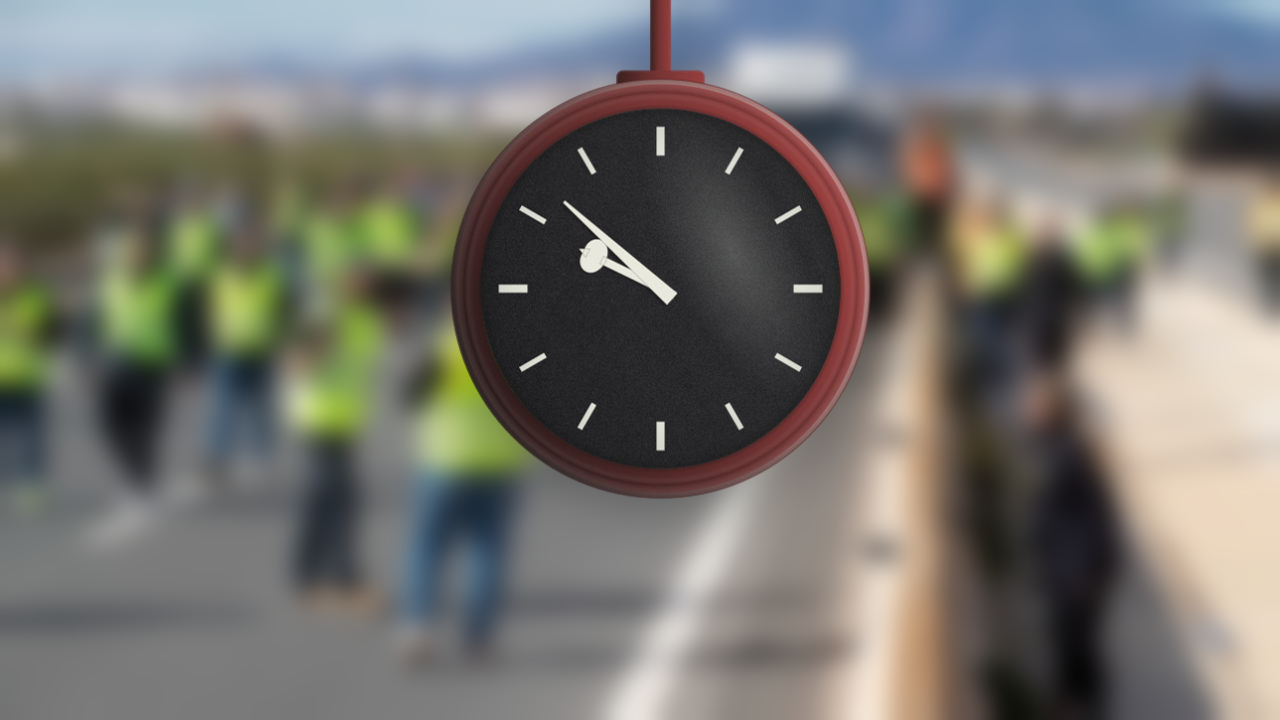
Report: 9:52
